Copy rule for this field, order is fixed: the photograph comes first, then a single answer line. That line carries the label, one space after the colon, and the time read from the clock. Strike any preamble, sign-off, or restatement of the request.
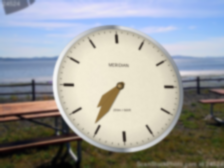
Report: 7:36
